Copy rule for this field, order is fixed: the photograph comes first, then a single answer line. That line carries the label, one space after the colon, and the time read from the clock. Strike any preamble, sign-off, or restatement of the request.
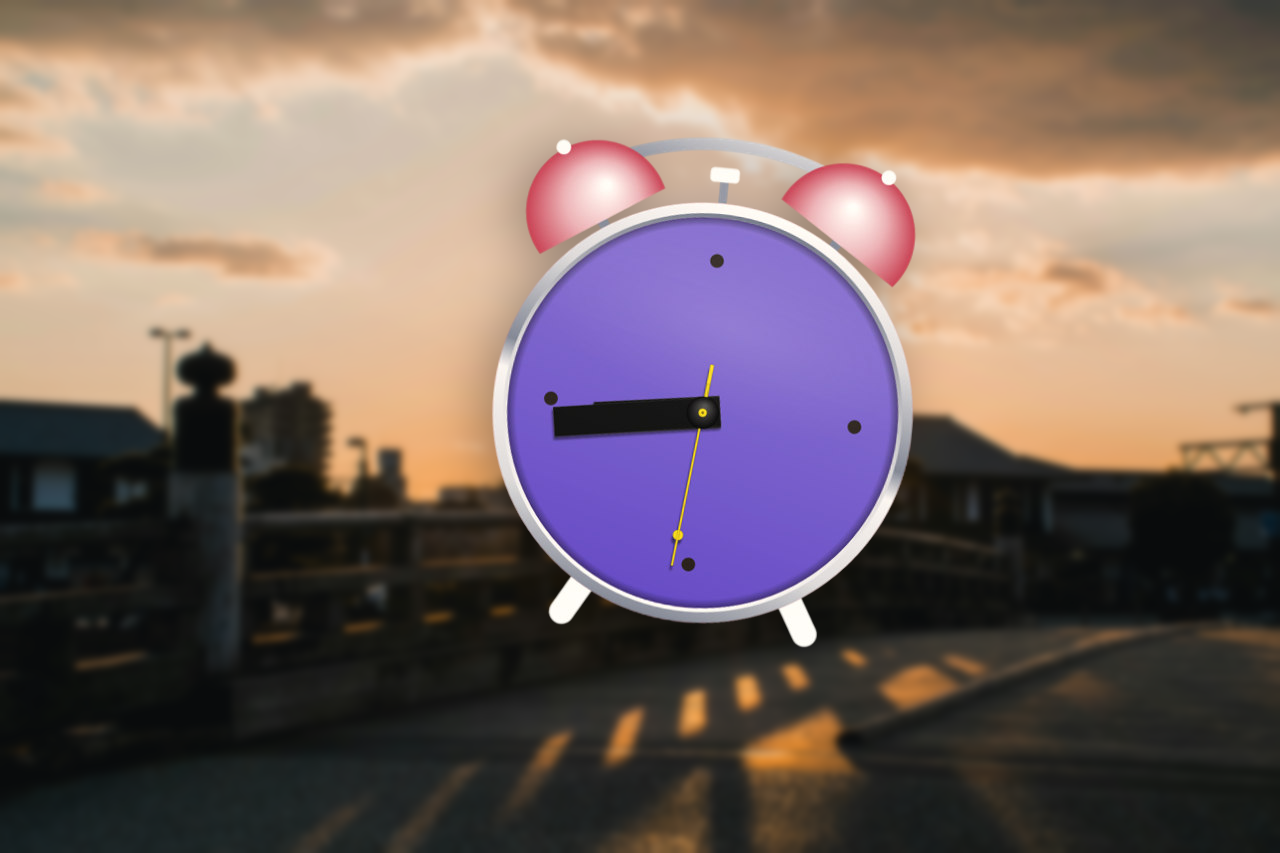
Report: 8:43:31
